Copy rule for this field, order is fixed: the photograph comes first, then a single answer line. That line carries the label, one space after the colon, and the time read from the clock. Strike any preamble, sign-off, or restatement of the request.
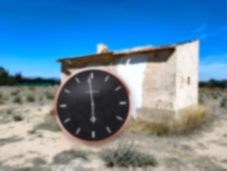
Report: 5:59
